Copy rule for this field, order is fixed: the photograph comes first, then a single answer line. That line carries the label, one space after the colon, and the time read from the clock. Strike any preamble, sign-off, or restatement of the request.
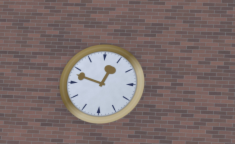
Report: 12:48
